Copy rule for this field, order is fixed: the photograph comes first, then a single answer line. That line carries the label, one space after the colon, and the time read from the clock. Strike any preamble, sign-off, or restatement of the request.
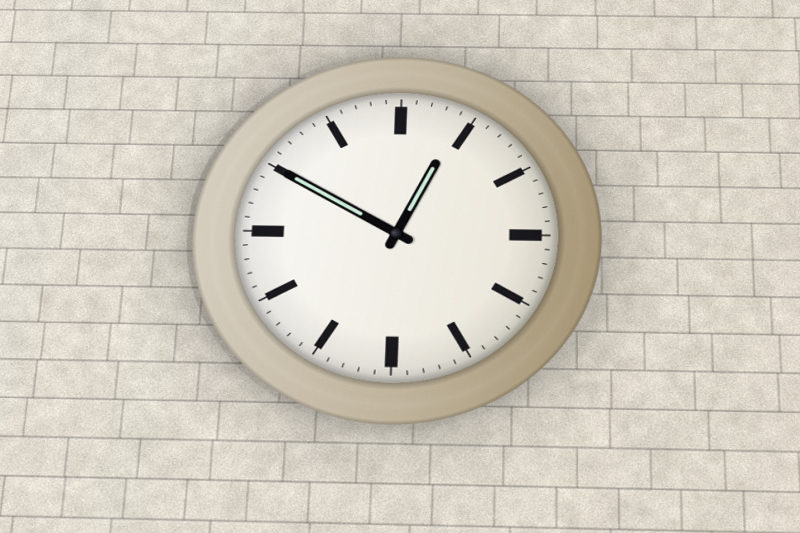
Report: 12:50
